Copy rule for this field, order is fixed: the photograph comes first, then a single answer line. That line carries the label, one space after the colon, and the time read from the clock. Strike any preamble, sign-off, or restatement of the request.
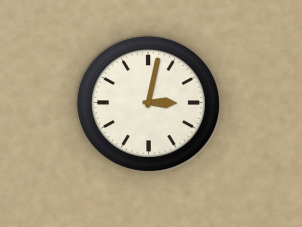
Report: 3:02
